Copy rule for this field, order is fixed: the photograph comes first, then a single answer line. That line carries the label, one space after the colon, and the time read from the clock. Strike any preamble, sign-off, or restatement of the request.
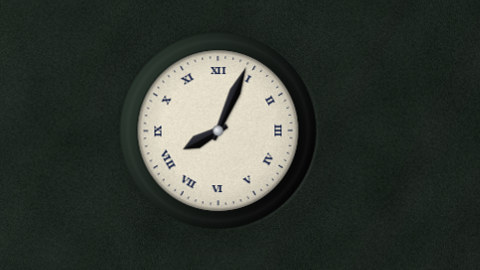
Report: 8:04
